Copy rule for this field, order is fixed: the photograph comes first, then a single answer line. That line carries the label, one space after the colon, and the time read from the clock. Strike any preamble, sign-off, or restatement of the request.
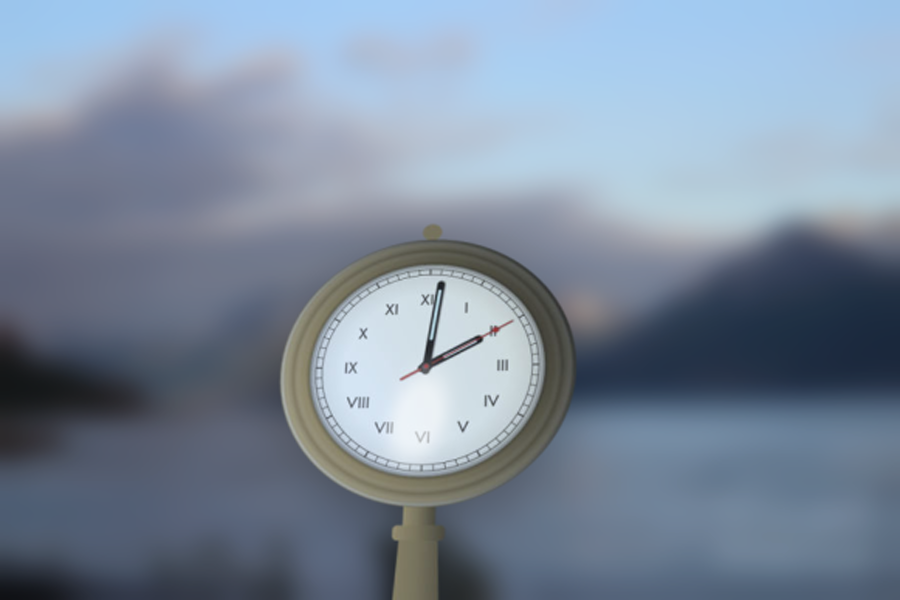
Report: 2:01:10
